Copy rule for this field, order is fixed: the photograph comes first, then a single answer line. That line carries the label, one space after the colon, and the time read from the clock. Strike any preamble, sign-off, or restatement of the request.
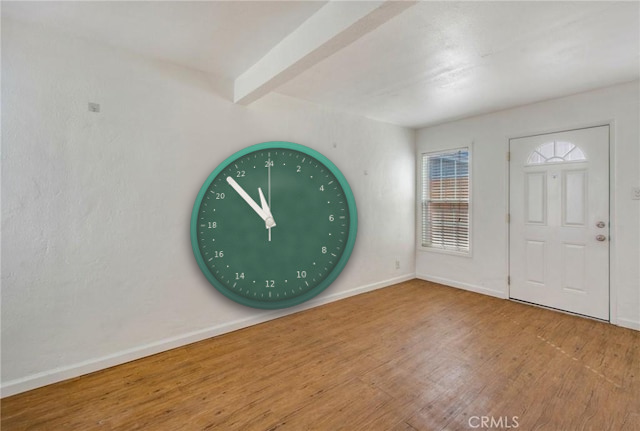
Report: 22:53:00
